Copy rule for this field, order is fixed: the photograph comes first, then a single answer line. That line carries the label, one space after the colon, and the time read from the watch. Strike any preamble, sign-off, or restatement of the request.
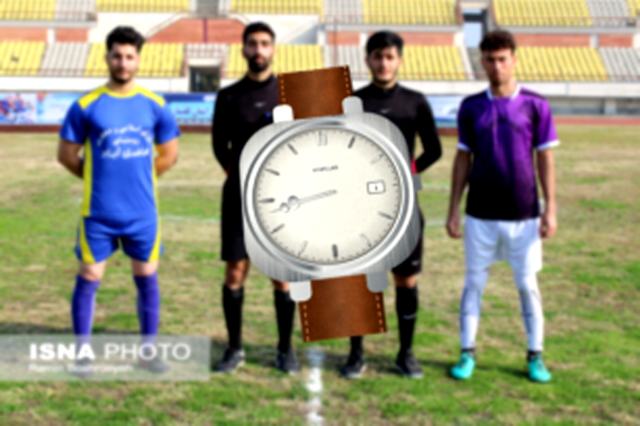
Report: 8:43
